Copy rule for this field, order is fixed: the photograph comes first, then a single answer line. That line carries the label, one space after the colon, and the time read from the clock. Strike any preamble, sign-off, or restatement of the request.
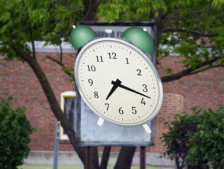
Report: 7:18
